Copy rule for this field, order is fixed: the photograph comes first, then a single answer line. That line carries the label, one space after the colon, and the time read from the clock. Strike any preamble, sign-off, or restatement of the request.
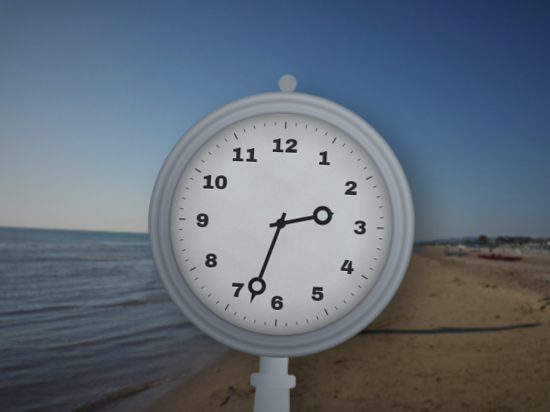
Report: 2:33
